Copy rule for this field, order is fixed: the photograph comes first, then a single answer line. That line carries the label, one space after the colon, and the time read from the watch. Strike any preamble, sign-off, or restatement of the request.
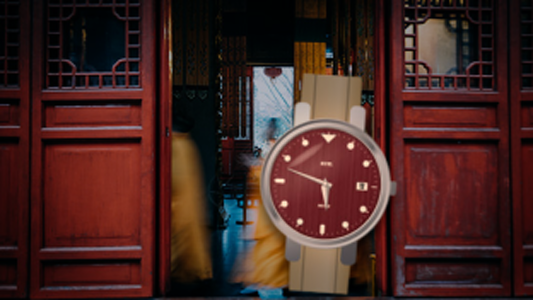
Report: 5:48
